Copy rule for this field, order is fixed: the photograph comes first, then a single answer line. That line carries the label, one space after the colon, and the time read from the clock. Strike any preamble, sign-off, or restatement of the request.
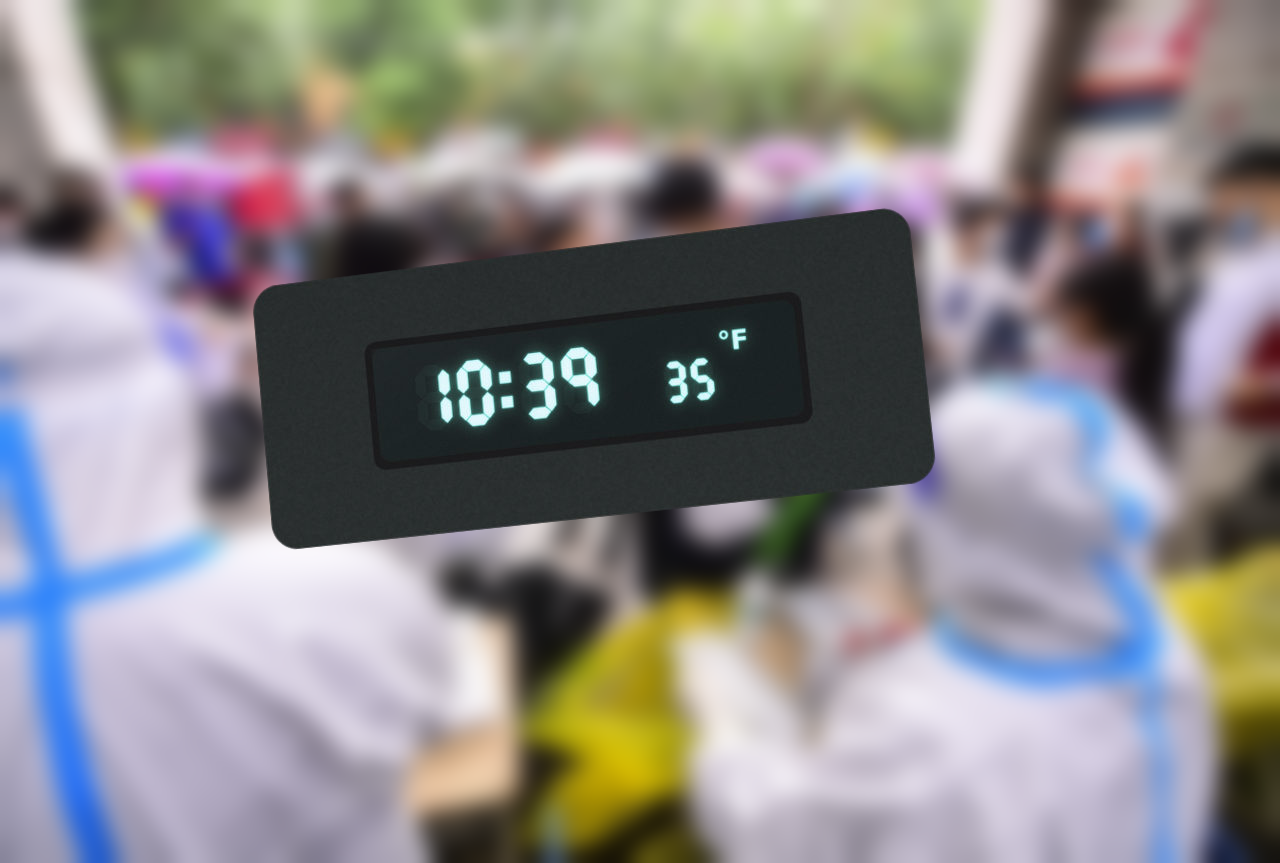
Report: 10:39
